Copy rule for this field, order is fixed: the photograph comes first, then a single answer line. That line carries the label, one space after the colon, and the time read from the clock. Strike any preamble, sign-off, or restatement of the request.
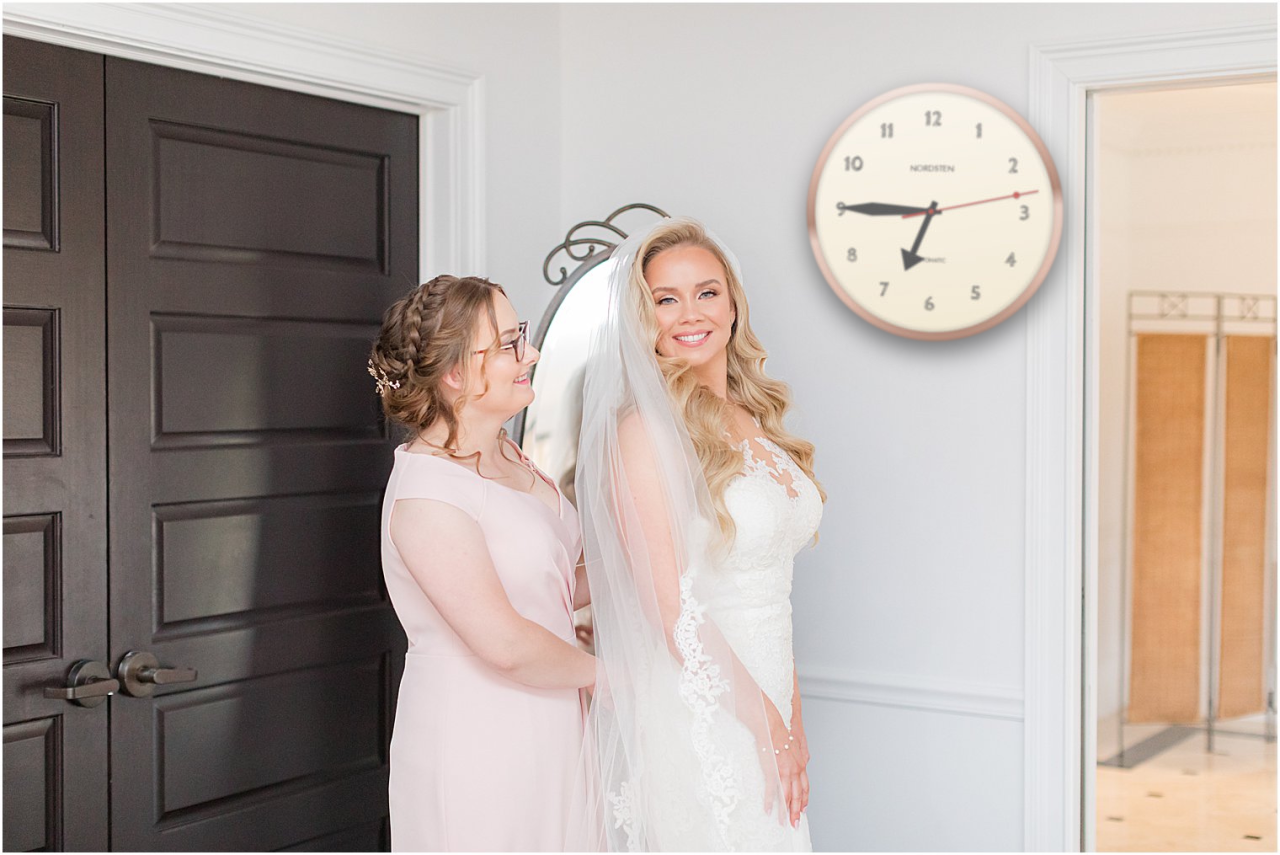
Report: 6:45:13
